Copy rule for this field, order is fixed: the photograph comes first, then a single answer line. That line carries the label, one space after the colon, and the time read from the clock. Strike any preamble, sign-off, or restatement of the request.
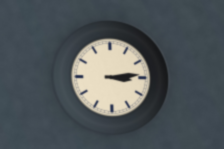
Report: 3:14
